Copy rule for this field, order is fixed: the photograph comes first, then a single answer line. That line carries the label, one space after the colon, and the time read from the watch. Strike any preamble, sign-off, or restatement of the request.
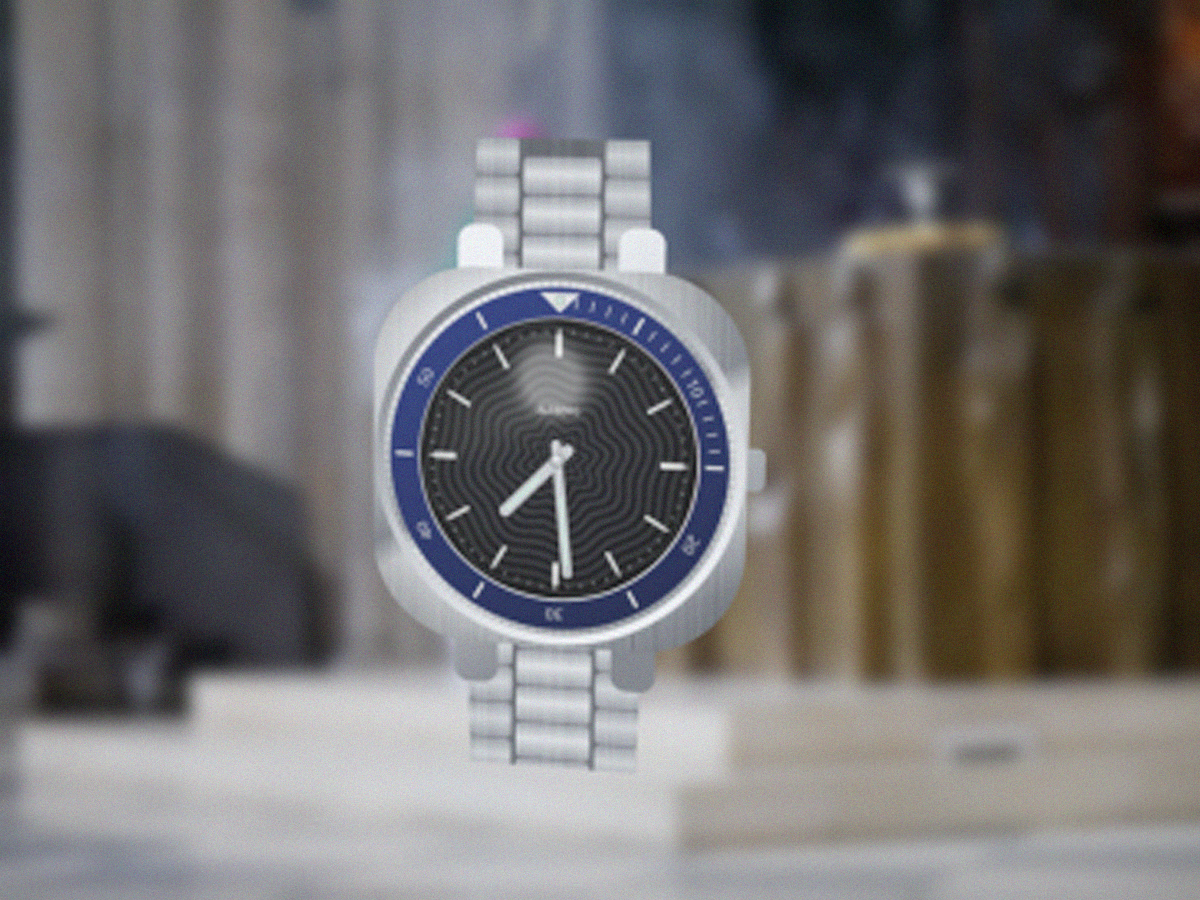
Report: 7:29
